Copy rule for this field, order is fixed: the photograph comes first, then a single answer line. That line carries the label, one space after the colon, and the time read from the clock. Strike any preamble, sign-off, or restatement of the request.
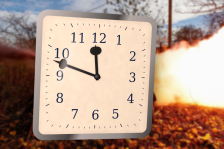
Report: 11:48
